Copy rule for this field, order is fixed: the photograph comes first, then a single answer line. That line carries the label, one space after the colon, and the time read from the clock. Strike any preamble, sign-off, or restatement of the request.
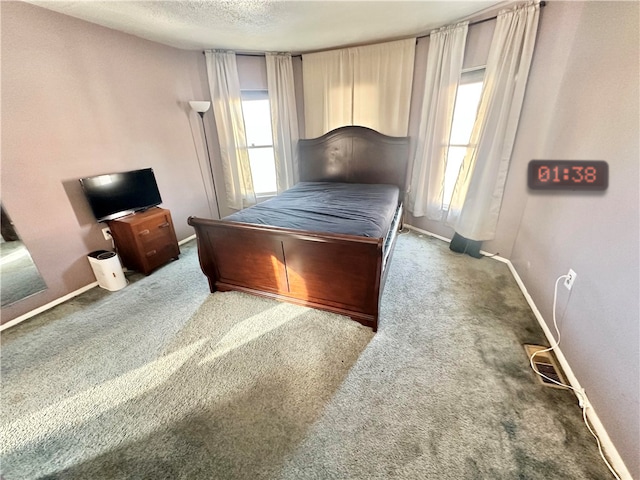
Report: 1:38
